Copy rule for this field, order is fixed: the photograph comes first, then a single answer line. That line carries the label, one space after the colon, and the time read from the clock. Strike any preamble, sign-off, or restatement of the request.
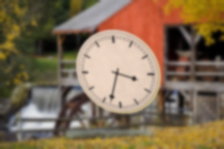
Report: 3:33
